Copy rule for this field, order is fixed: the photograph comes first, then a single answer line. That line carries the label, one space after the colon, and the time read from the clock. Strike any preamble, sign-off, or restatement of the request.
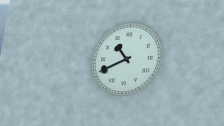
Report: 10:41
